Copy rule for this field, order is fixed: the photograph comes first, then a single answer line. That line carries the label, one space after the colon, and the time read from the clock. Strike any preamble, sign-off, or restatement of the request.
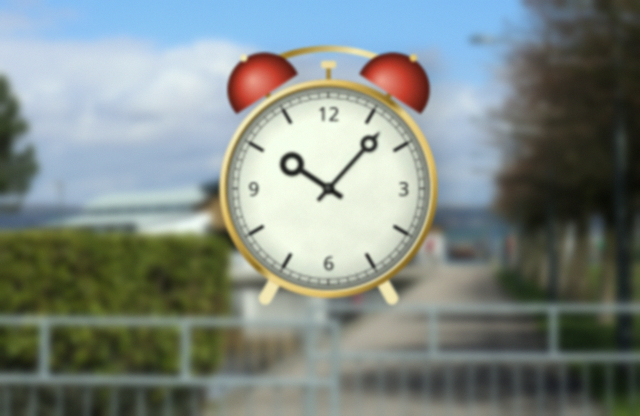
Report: 10:07
